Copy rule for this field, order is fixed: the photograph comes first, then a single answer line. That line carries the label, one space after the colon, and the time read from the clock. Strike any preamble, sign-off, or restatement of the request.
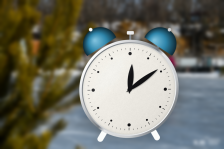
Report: 12:09
